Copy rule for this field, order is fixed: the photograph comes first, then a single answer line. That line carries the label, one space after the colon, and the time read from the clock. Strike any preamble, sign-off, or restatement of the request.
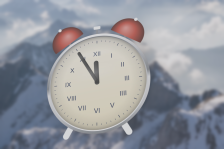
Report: 11:55
